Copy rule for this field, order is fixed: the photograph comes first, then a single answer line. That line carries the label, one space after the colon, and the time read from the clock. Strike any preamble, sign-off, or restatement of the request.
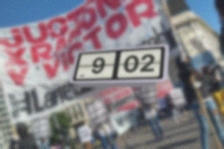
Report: 9:02
